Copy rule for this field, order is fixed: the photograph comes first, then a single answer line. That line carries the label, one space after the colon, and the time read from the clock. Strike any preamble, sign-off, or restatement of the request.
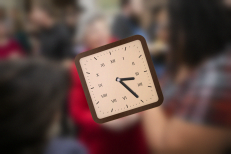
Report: 3:25
